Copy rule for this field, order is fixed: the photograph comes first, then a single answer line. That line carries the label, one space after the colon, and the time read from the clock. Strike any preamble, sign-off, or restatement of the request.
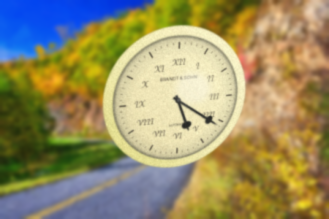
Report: 5:21
